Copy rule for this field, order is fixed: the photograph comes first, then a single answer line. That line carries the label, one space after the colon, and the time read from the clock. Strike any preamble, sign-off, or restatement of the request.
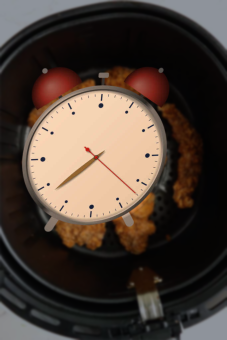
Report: 7:38:22
